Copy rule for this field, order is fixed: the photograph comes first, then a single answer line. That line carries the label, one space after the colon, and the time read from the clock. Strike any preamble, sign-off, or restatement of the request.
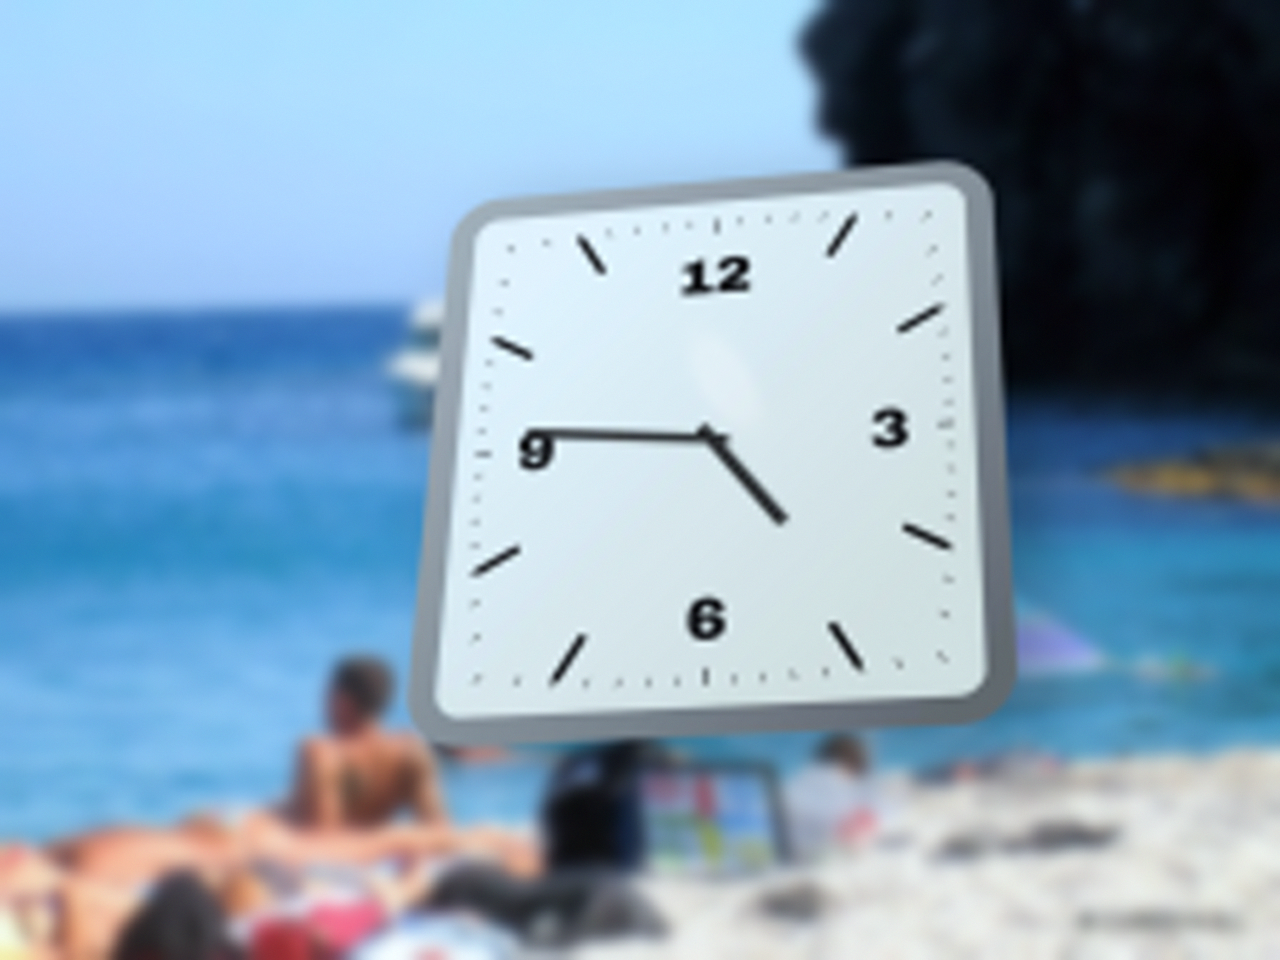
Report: 4:46
